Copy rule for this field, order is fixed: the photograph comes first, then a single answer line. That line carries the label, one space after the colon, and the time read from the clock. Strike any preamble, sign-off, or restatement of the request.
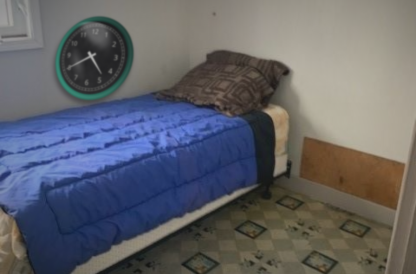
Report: 4:40
